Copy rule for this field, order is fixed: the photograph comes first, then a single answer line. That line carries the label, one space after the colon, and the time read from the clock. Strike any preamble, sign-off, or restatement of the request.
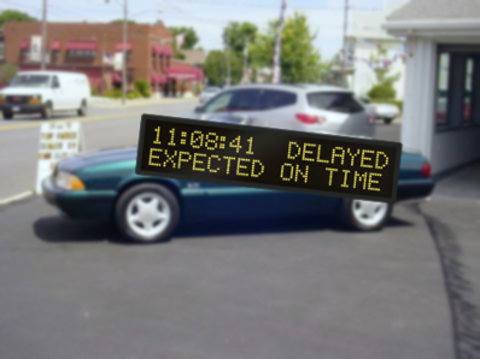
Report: 11:08:41
